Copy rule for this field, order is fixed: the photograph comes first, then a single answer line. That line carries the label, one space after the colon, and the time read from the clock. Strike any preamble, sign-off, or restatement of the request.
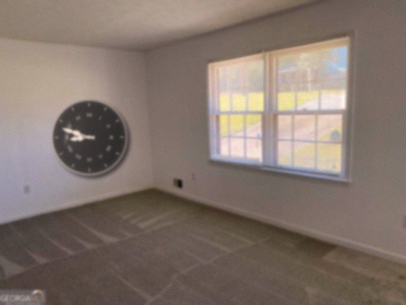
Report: 8:48
